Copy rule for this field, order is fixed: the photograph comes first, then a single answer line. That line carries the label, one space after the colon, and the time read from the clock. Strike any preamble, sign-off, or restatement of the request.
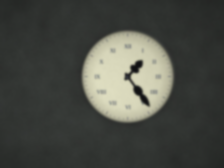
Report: 1:24
